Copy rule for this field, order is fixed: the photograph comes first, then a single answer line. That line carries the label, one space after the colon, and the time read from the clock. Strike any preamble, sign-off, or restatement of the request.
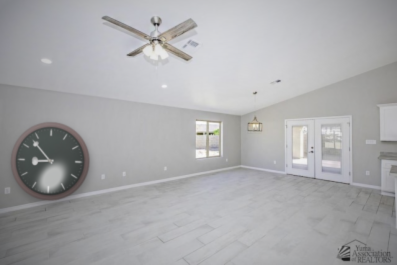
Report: 8:53
